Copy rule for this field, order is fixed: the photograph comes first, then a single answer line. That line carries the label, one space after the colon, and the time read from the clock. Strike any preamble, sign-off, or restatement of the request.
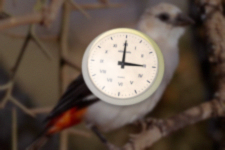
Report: 3:00
